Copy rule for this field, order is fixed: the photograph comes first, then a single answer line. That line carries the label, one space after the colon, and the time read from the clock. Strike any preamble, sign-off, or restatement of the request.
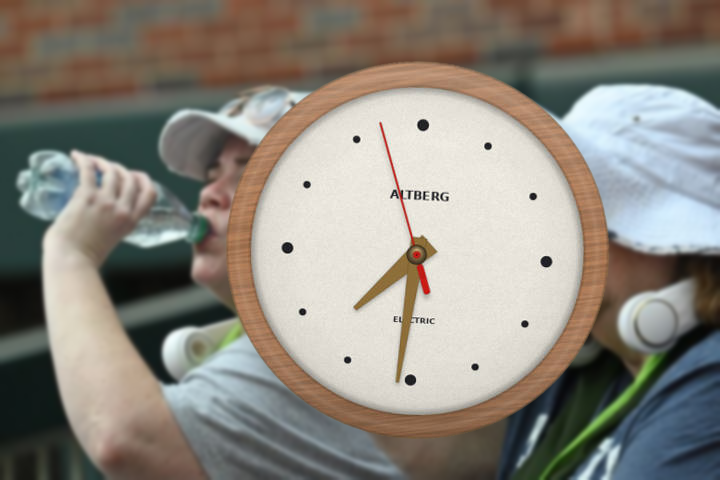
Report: 7:30:57
